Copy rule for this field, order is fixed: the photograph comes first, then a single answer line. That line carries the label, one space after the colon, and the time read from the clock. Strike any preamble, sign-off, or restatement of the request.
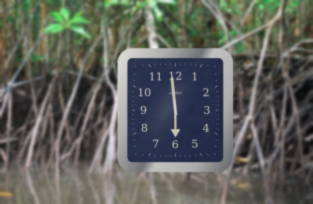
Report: 5:59
